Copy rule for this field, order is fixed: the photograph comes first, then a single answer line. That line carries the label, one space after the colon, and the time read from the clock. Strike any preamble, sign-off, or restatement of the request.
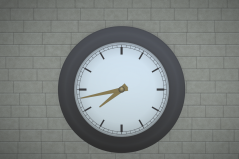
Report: 7:43
